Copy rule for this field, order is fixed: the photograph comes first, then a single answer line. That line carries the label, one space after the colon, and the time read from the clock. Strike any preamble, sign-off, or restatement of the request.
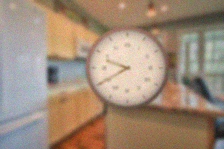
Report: 9:40
